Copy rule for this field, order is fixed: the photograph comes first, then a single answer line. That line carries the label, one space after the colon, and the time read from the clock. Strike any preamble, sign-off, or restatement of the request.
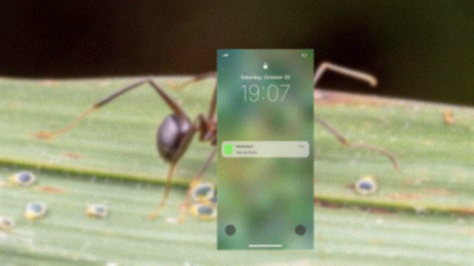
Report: 19:07
